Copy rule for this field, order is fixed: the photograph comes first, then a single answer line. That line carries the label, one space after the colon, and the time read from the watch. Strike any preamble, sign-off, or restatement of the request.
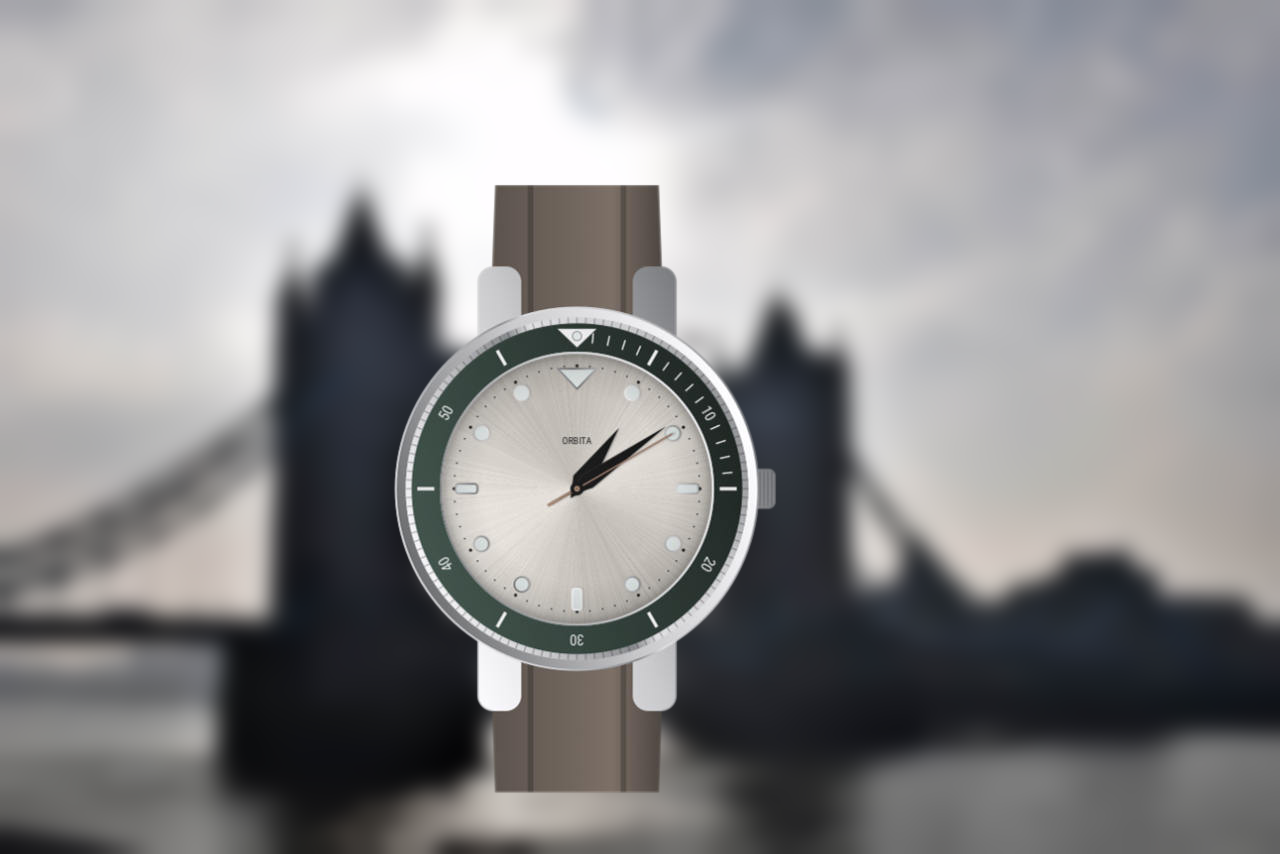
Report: 1:09:10
